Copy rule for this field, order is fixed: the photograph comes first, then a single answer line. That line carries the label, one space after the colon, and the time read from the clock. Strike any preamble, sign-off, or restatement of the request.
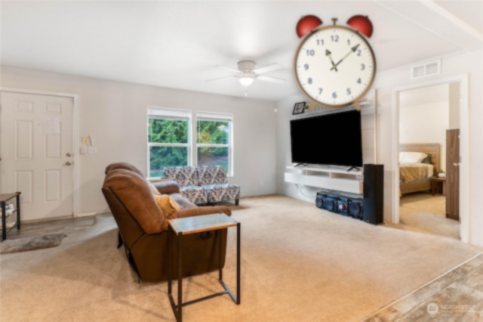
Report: 11:08
